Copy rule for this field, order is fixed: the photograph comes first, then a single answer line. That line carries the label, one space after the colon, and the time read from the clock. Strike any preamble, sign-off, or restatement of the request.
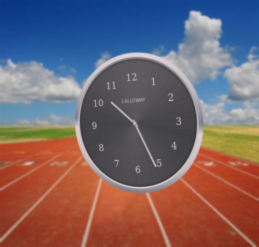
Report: 10:26
